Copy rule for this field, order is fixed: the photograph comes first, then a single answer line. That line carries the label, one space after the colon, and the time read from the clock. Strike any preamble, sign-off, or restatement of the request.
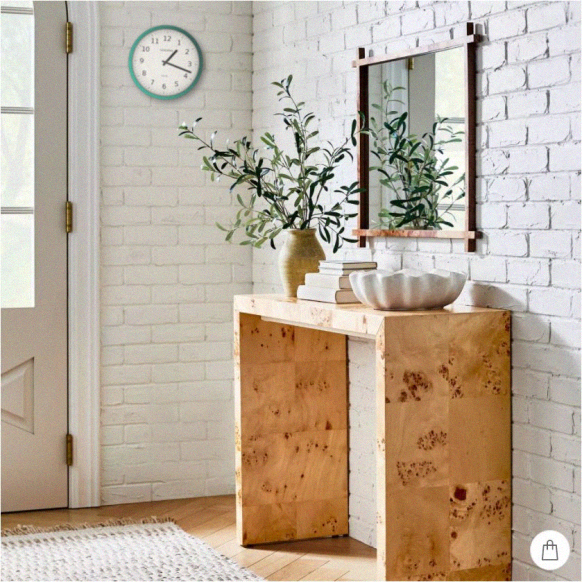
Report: 1:18
